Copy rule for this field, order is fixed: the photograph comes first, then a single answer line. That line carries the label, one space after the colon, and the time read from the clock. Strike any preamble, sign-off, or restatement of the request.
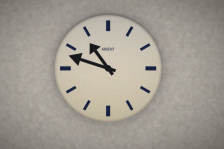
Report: 10:48
